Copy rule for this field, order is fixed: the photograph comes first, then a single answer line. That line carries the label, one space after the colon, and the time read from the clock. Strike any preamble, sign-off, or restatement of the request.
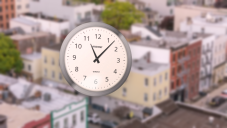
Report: 11:07
